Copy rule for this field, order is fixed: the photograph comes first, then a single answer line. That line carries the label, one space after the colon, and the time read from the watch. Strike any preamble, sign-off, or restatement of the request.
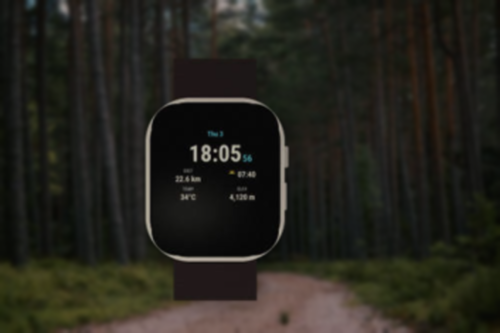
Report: 18:05
